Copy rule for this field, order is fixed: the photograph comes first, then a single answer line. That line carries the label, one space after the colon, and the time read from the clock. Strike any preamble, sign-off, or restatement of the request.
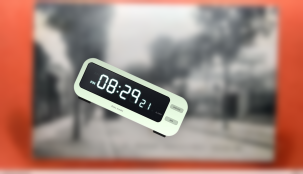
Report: 8:29:21
